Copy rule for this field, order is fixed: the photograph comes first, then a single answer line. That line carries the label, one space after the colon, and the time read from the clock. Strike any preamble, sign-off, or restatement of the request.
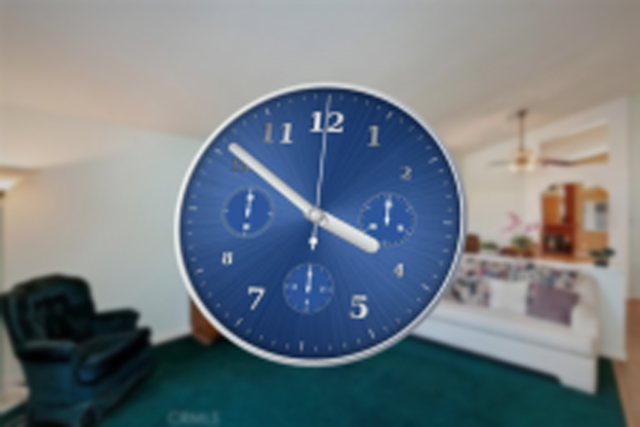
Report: 3:51
